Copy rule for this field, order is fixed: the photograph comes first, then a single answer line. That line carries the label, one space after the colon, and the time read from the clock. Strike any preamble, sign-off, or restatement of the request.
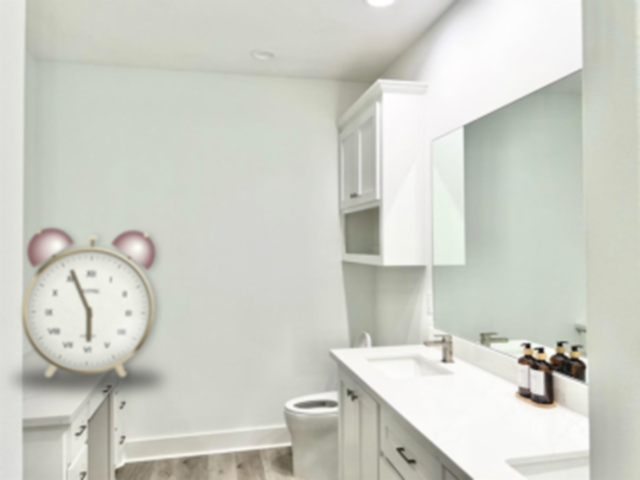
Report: 5:56
